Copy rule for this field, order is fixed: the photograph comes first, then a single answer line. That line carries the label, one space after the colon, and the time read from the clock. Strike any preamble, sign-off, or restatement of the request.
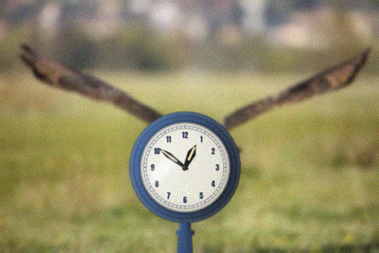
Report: 12:51
